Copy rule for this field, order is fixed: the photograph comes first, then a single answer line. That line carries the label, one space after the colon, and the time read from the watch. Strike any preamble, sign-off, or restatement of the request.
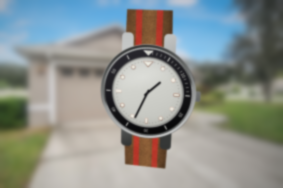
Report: 1:34
